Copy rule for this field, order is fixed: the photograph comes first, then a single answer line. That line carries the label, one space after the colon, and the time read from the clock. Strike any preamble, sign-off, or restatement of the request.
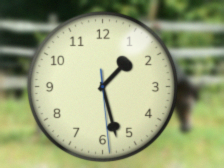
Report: 1:27:29
